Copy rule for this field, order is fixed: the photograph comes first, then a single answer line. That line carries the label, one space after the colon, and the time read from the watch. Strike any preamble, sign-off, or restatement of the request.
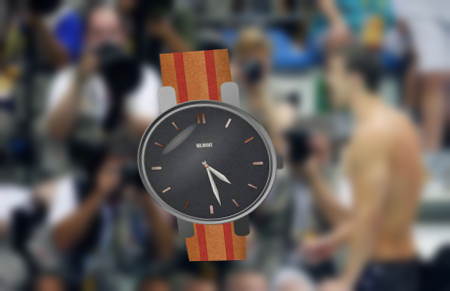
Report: 4:28
